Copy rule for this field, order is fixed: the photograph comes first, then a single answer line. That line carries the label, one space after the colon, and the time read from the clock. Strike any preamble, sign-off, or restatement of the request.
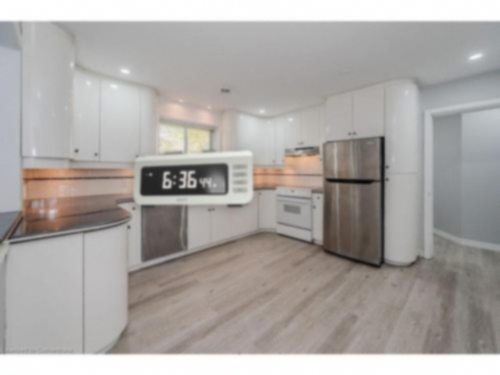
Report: 6:36
